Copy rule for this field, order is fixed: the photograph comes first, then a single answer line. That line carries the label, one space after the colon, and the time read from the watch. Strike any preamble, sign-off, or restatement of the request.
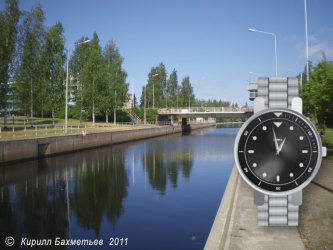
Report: 12:58
